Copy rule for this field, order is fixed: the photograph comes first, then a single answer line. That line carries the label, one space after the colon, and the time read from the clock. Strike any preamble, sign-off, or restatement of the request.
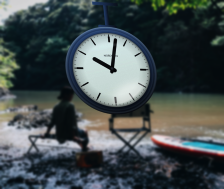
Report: 10:02
